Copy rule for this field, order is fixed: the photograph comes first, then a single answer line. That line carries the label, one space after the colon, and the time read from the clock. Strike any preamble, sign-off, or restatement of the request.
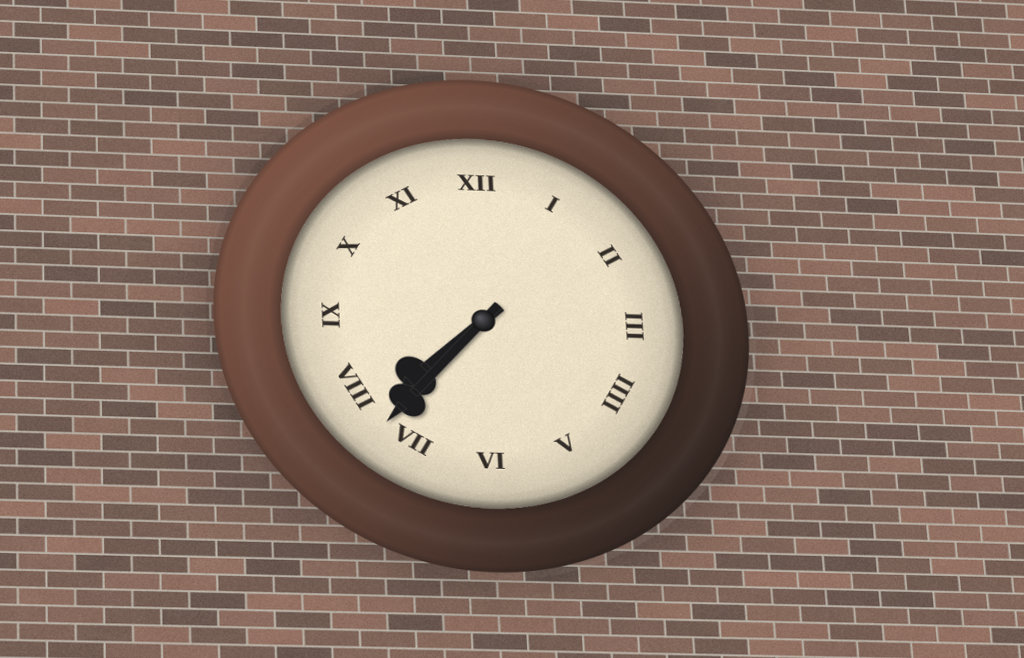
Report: 7:37
